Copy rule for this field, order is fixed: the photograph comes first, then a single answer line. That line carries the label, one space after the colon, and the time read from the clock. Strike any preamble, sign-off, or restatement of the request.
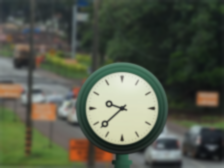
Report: 9:38
